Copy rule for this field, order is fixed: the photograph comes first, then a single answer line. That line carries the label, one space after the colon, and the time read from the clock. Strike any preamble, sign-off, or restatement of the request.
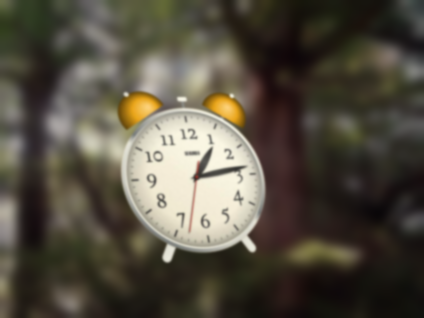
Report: 1:13:33
